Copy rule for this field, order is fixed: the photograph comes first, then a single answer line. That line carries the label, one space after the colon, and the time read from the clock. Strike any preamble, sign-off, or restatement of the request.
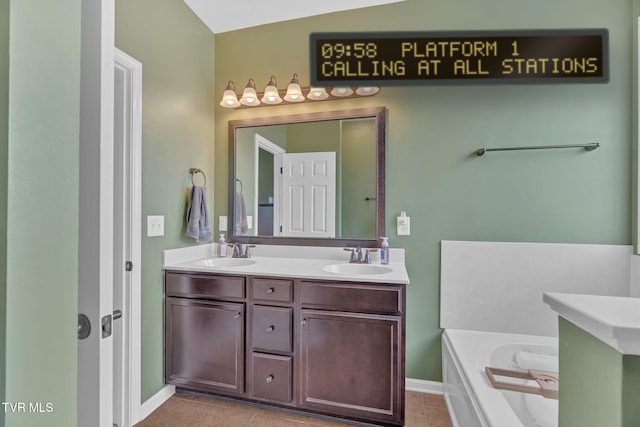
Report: 9:58
